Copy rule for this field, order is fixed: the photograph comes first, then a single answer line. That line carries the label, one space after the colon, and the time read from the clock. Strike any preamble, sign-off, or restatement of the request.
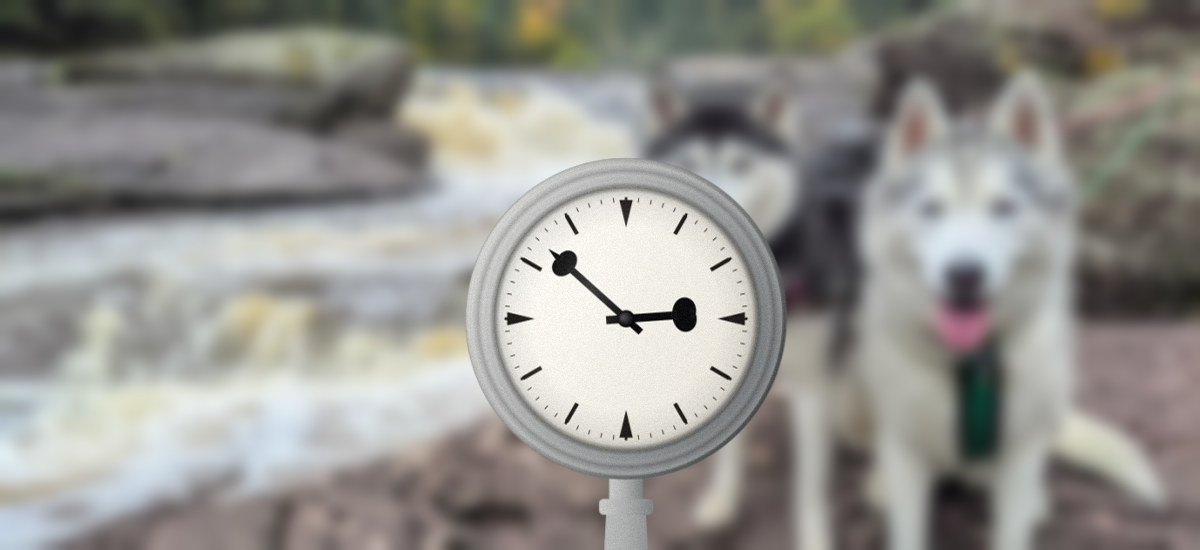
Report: 2:52
